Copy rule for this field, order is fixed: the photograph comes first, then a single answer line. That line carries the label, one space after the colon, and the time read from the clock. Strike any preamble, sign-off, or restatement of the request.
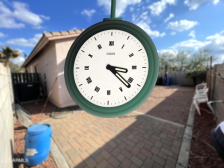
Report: 3:22
